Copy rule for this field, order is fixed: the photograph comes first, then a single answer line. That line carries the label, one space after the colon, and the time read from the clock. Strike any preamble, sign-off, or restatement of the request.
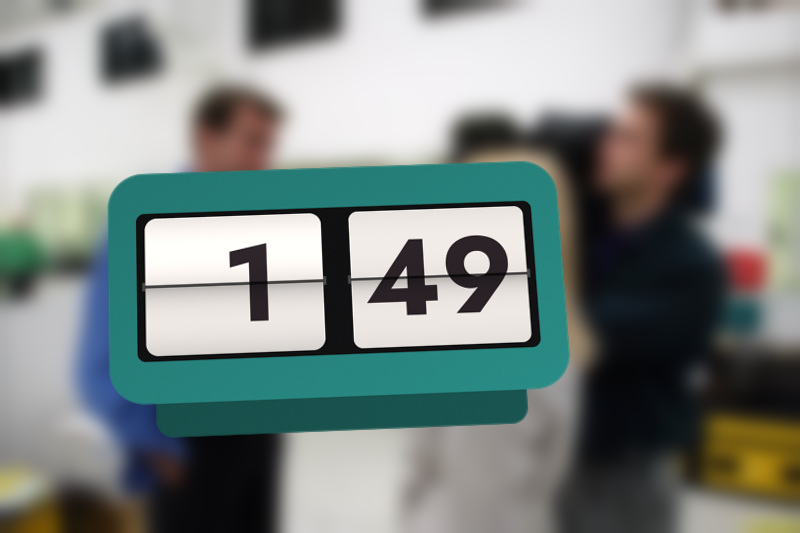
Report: 1:49
